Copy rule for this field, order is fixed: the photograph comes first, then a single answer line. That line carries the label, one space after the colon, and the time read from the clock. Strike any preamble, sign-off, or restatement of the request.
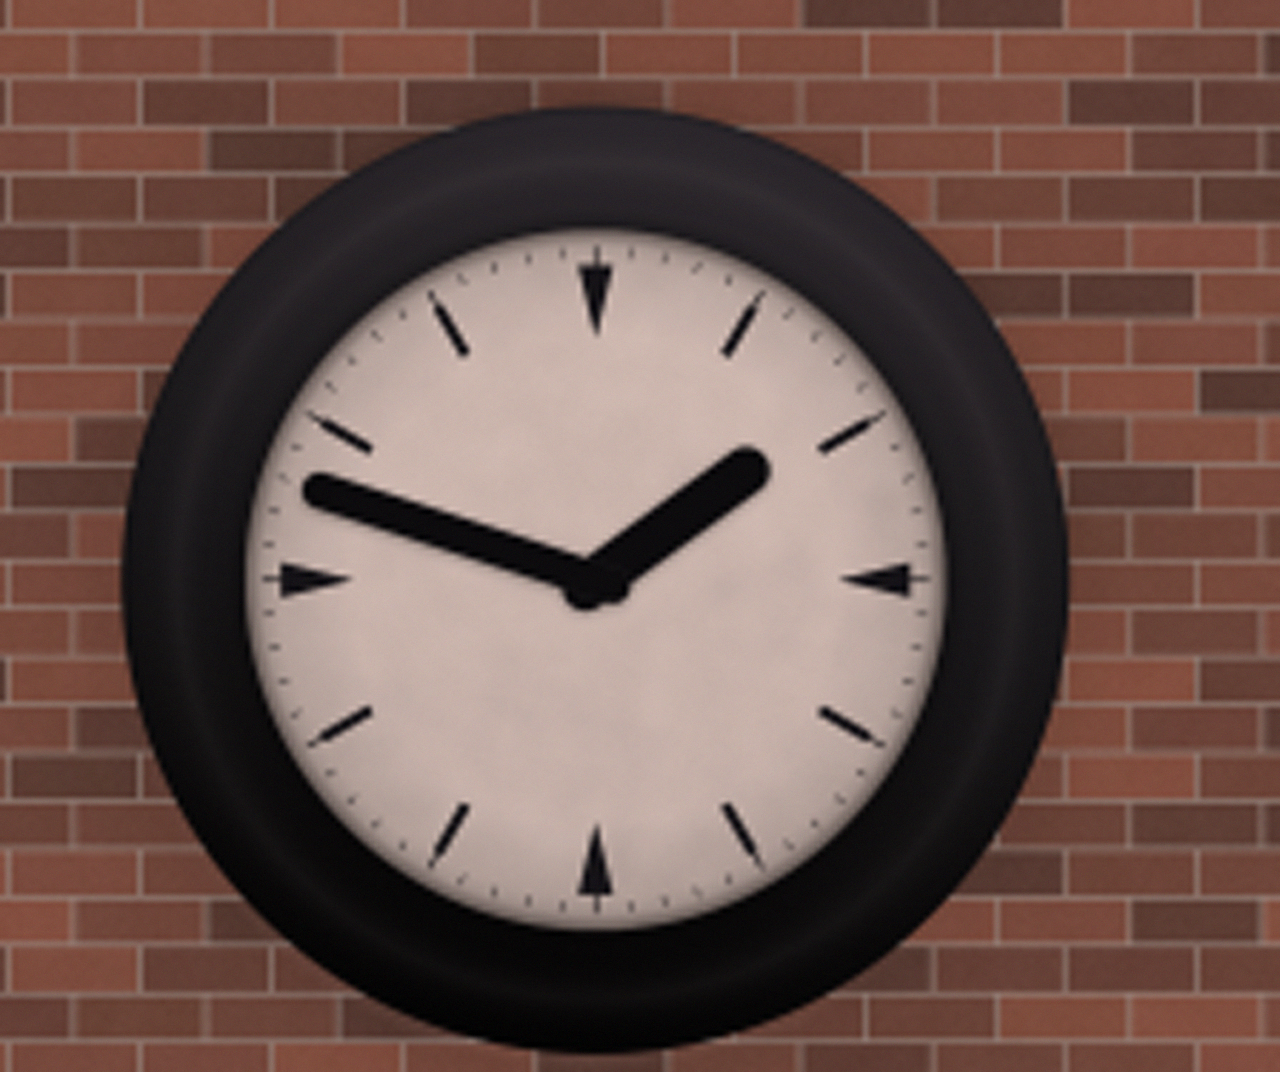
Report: 1:48
